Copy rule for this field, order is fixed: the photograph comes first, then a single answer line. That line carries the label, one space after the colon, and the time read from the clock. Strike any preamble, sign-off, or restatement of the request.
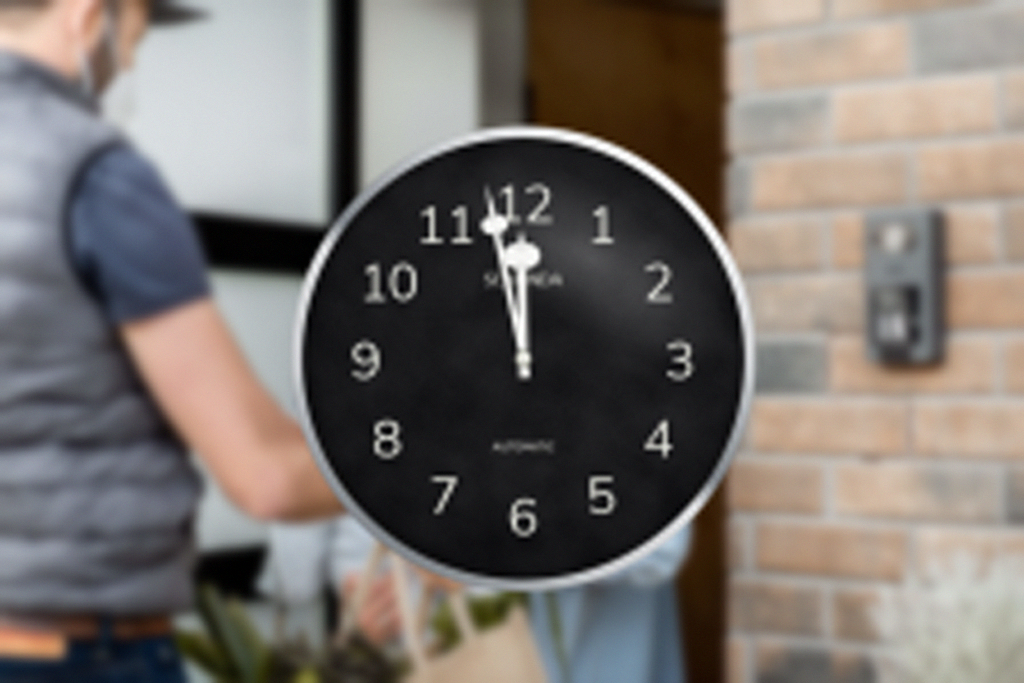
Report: 11:58
